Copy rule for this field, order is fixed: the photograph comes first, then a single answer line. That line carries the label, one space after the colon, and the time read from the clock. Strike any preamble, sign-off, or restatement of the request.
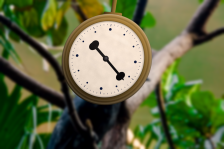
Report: 10:22
